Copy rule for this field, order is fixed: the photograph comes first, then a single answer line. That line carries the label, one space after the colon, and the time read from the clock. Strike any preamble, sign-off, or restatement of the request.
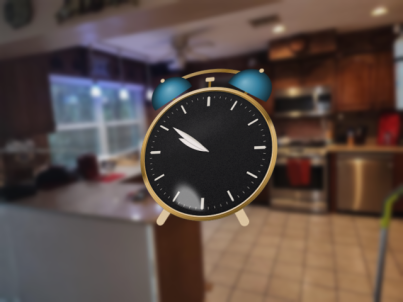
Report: 9:51
